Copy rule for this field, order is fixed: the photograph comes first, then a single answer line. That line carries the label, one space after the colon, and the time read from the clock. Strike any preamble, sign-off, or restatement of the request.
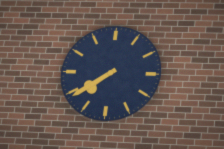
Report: 7:39
